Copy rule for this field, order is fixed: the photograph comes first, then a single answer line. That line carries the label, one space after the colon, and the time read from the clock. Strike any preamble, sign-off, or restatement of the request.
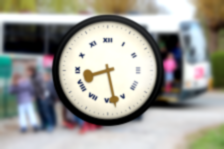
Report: 8:28
